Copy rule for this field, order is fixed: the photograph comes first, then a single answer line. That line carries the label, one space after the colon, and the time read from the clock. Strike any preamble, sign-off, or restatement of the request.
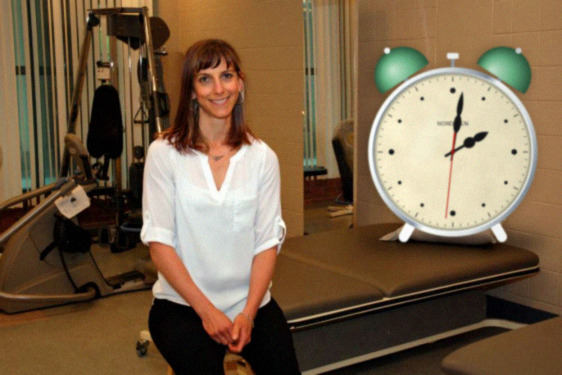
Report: 2:01:31
